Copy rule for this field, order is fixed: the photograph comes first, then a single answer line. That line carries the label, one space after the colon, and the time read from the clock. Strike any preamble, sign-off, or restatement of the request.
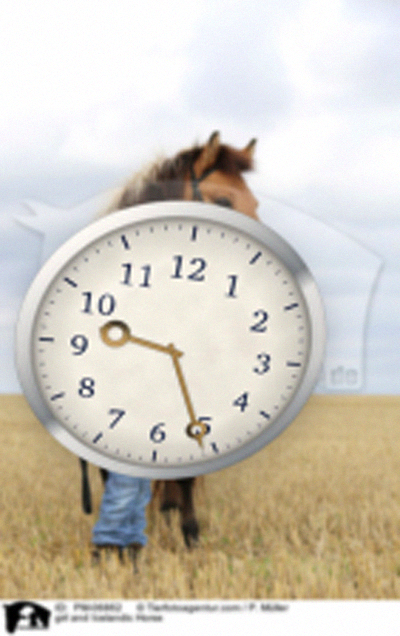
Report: 9:26
